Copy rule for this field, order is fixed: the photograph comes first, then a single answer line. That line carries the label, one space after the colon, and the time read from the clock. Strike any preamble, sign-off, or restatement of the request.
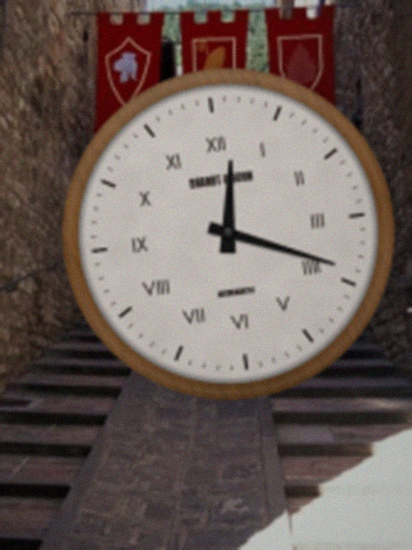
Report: 12:19
